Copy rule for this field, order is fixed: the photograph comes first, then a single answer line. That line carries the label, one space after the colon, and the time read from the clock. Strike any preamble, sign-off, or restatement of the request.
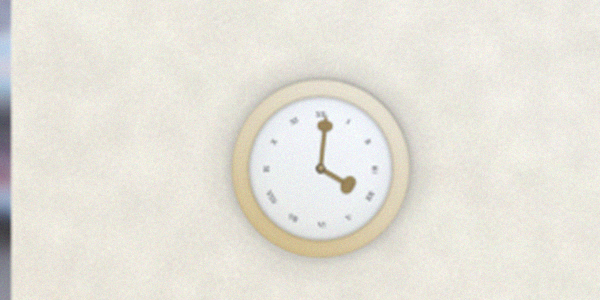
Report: 4:01
